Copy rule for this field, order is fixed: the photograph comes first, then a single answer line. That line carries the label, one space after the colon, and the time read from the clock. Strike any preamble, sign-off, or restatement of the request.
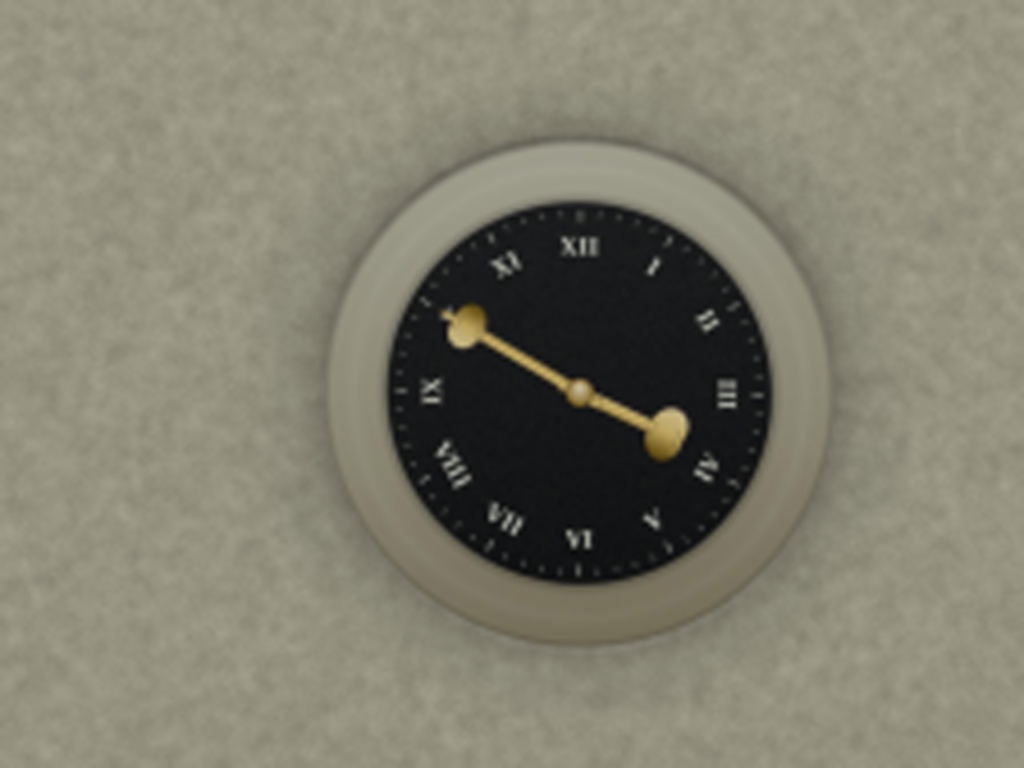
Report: 3:50
